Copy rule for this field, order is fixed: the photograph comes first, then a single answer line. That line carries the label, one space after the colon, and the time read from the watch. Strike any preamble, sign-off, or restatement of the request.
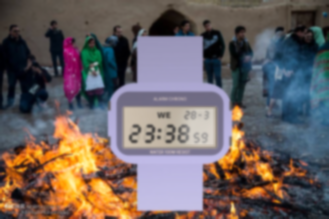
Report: 23:38
